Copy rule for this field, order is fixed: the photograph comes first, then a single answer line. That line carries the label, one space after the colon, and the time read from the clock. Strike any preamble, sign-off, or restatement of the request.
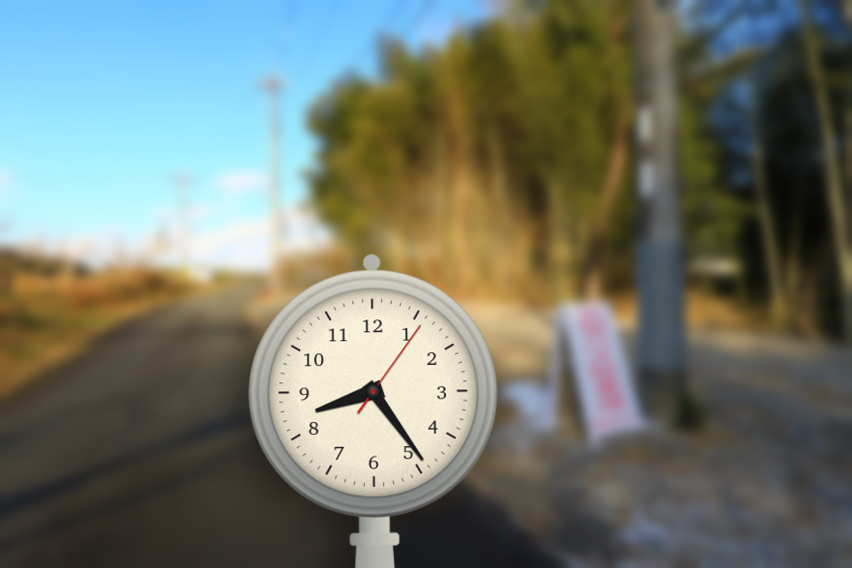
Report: 8:24:06
